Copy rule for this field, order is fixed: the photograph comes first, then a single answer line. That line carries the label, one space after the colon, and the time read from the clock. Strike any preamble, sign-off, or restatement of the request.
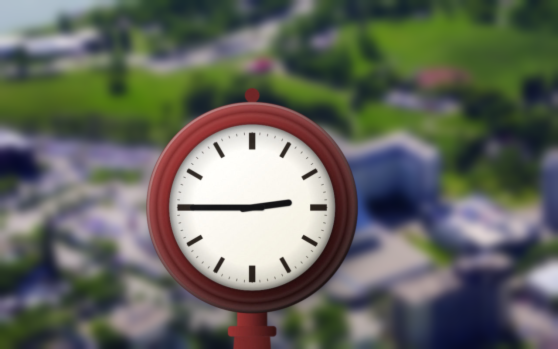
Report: 2:45
